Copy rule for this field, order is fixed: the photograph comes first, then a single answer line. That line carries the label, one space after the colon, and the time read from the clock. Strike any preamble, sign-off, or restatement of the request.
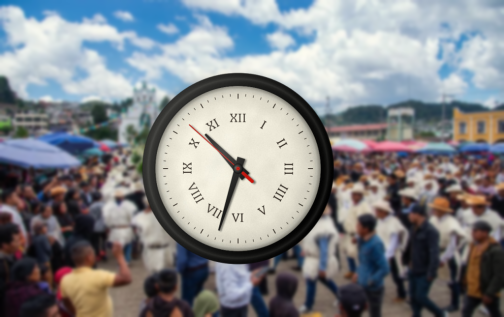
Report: 10:32:52
